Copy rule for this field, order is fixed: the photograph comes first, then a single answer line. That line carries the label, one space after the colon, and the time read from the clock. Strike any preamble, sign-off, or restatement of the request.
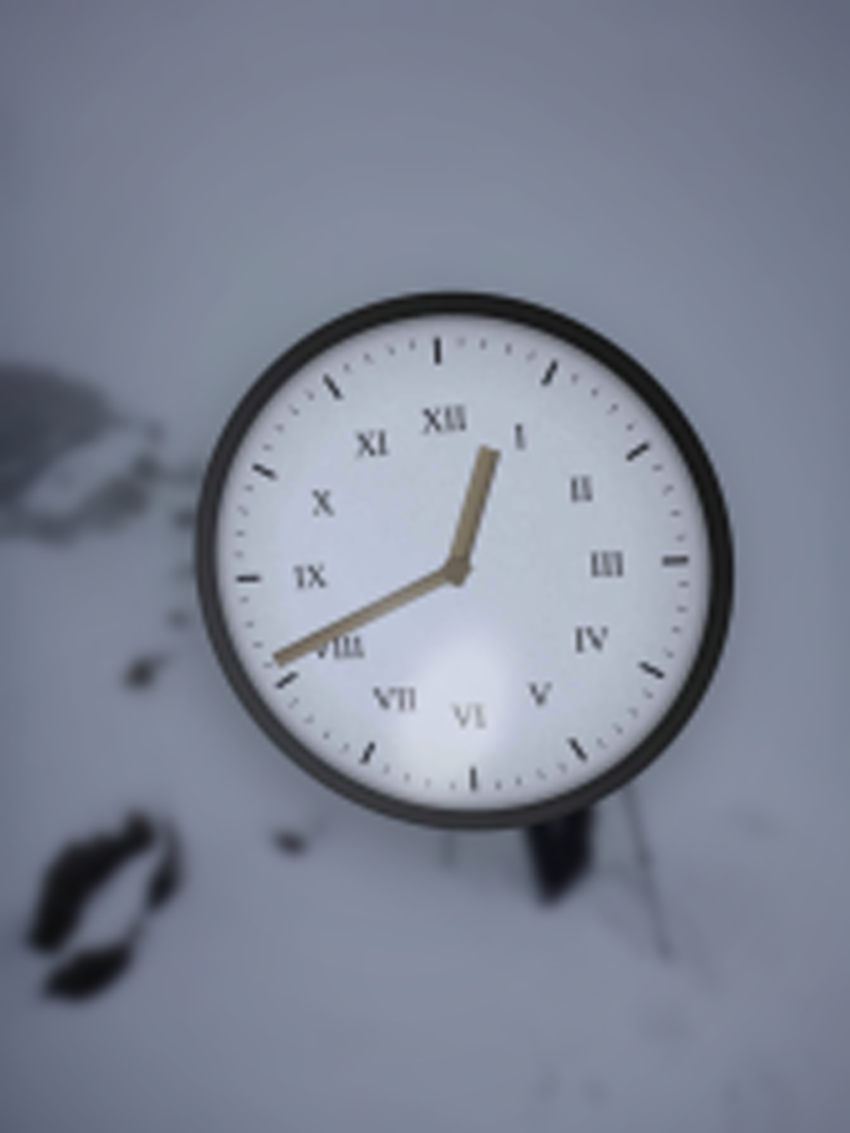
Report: 12:41
